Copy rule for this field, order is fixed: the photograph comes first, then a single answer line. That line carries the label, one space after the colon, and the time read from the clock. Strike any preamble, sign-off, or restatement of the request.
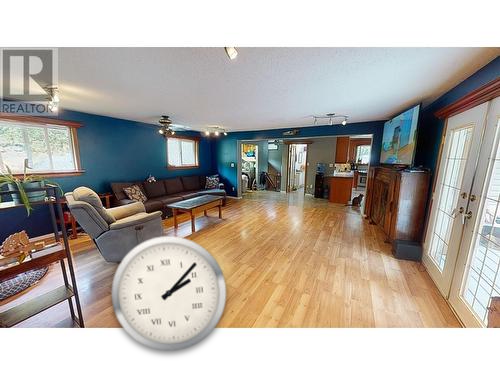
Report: 2:08
